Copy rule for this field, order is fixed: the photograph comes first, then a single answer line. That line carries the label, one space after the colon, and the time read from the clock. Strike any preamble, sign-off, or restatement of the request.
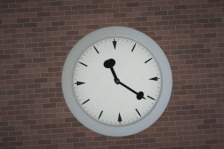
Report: 11:21
